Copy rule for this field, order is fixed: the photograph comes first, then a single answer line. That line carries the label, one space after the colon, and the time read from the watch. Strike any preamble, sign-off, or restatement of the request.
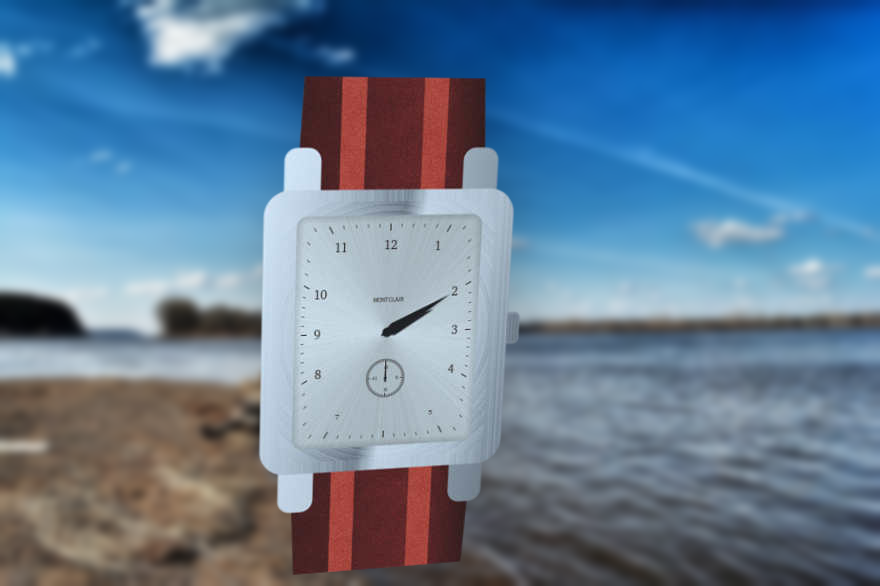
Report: 2:10
